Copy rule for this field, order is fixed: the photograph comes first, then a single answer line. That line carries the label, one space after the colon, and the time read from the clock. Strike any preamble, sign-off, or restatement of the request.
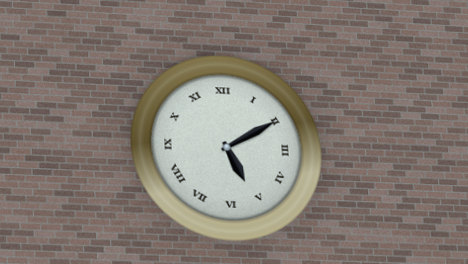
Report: 5:10
